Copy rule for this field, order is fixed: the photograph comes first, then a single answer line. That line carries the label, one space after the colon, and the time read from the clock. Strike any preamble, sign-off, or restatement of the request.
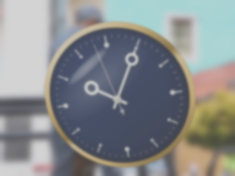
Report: 10:04:58
